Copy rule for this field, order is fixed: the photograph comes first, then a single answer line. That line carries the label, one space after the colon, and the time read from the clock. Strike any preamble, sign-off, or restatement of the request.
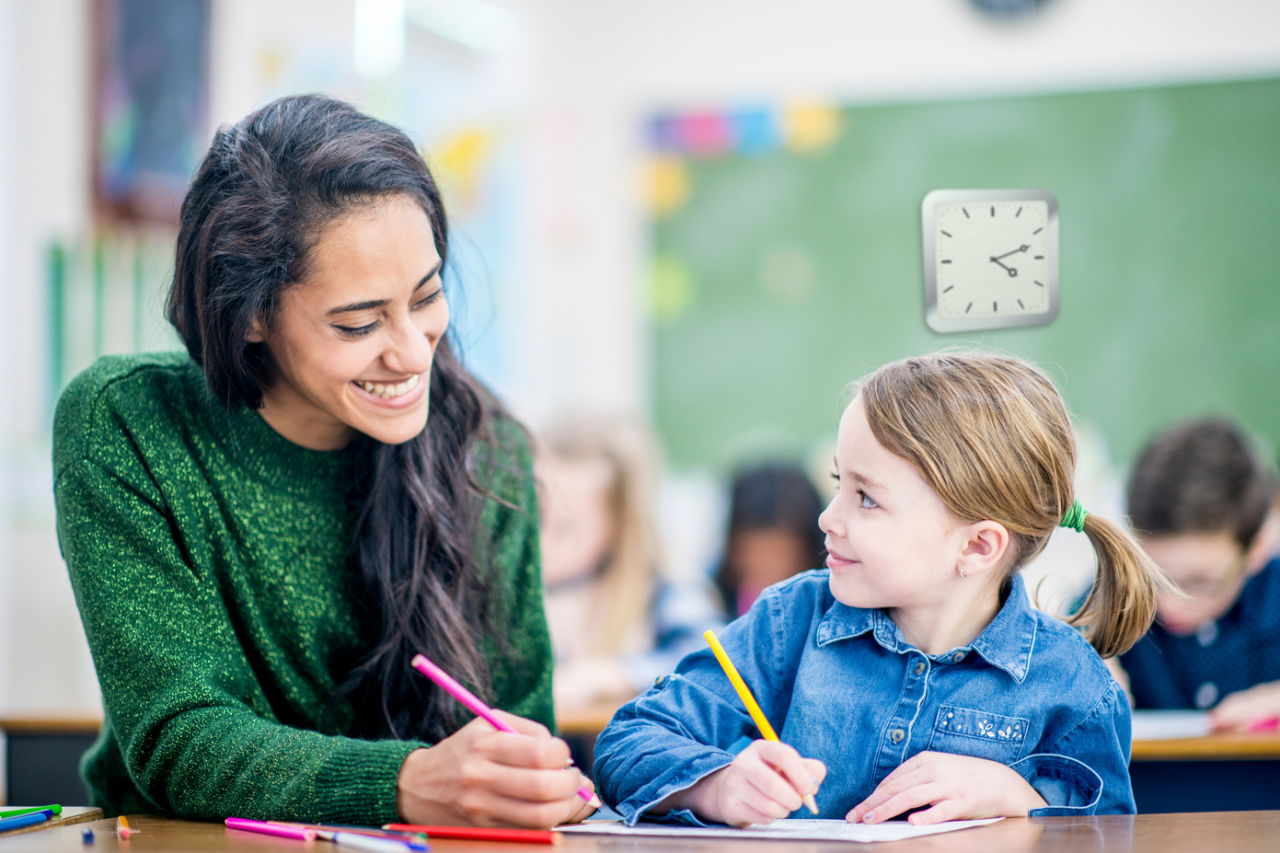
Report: 4:12
